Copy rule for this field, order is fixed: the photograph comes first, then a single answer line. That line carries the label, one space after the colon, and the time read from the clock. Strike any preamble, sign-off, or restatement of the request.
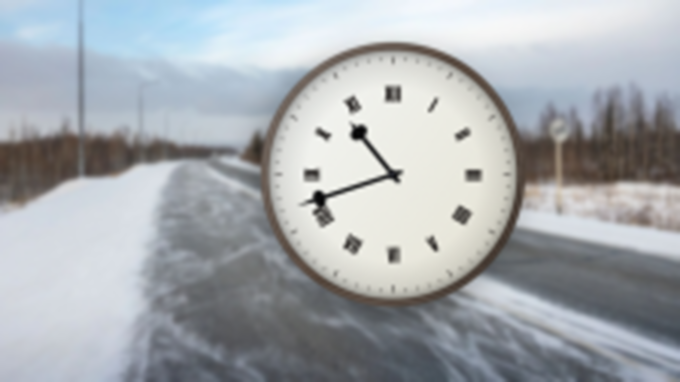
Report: 10:42
